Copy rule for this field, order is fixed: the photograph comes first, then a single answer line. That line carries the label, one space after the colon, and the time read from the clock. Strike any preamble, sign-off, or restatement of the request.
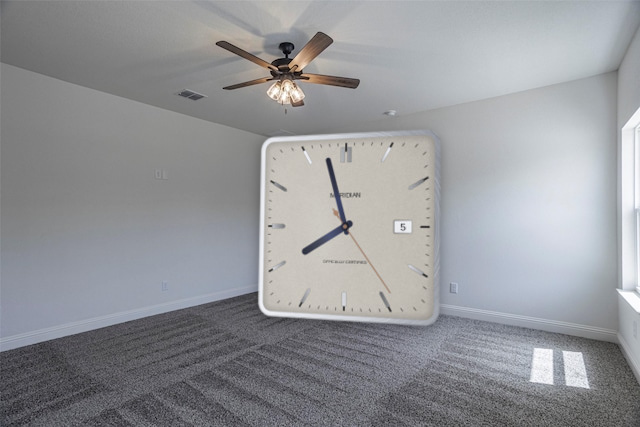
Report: 7:57:24
